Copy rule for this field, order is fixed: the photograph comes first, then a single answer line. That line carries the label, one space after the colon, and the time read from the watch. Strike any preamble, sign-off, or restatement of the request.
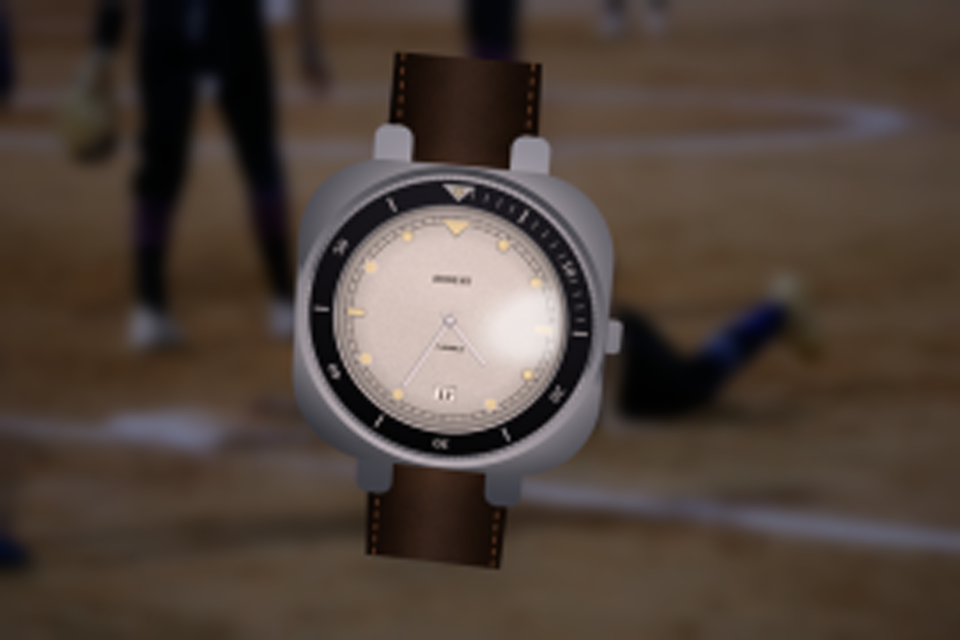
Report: 4:35
